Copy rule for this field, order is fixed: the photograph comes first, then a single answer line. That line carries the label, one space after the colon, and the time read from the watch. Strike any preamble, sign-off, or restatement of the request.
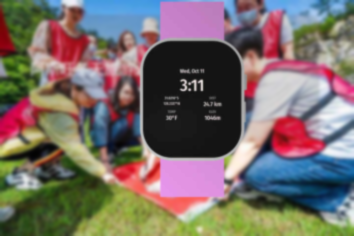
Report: 3:11
